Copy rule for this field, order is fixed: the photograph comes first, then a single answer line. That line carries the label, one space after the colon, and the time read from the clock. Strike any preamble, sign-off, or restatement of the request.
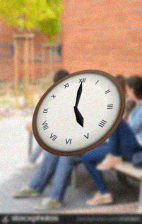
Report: 5:00
